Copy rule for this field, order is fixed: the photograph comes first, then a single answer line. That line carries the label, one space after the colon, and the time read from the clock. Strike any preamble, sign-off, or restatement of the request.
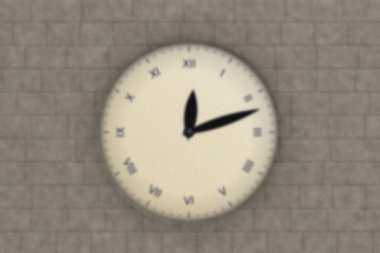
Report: 12:12
